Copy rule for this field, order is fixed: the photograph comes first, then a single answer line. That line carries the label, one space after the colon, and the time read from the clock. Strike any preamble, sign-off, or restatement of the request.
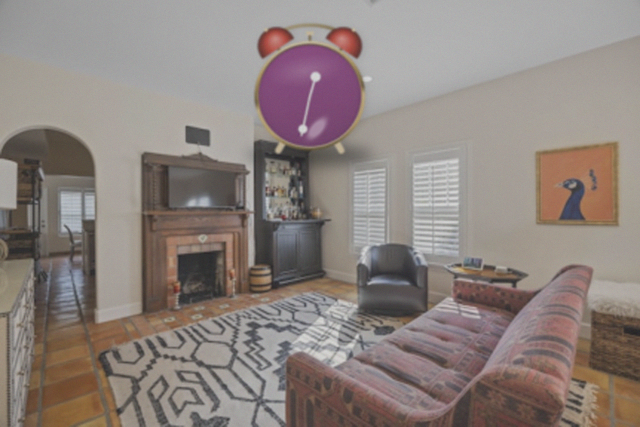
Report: 12:32
